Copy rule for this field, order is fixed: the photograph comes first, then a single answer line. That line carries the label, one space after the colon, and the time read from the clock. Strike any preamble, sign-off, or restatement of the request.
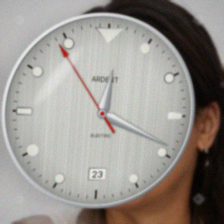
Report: 12:18:54
